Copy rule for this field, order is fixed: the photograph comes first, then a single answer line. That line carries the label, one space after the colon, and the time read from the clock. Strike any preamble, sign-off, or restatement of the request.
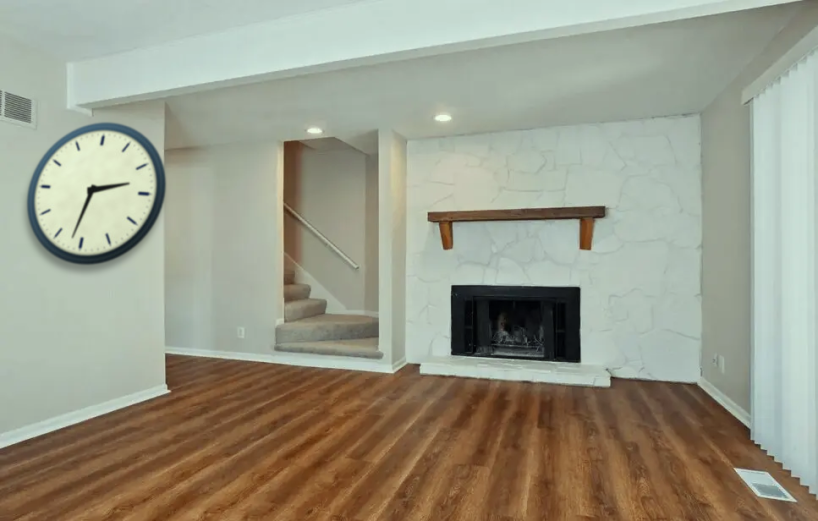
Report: 2:32
